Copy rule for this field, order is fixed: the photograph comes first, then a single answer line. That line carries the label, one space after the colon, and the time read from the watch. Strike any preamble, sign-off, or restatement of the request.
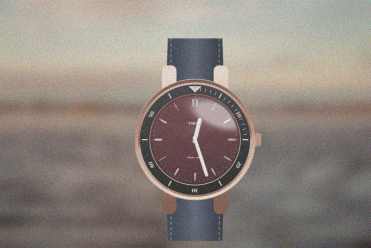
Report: 12:27
